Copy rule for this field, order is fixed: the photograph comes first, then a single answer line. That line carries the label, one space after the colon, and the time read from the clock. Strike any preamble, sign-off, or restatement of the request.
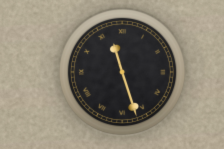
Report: 11:27
